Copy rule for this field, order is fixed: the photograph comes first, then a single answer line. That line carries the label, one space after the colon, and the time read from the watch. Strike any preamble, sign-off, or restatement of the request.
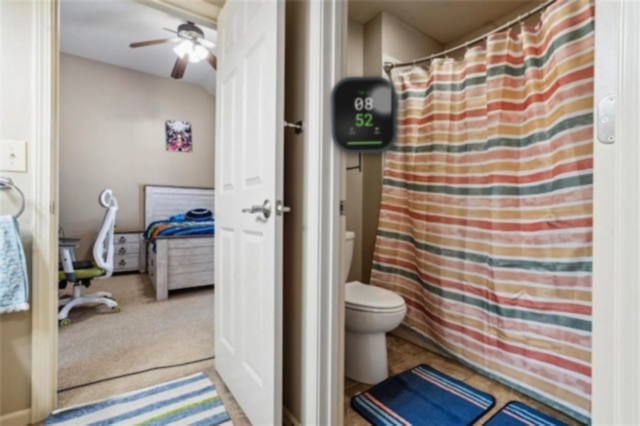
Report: 8:52
